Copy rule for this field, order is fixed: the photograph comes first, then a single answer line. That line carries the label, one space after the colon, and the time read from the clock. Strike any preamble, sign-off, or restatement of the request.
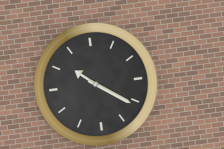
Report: 10:21
